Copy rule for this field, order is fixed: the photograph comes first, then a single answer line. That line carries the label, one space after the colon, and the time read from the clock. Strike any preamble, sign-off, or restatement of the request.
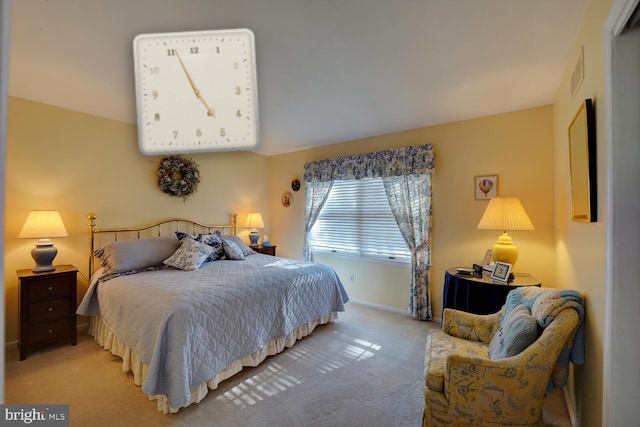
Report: 4:56
